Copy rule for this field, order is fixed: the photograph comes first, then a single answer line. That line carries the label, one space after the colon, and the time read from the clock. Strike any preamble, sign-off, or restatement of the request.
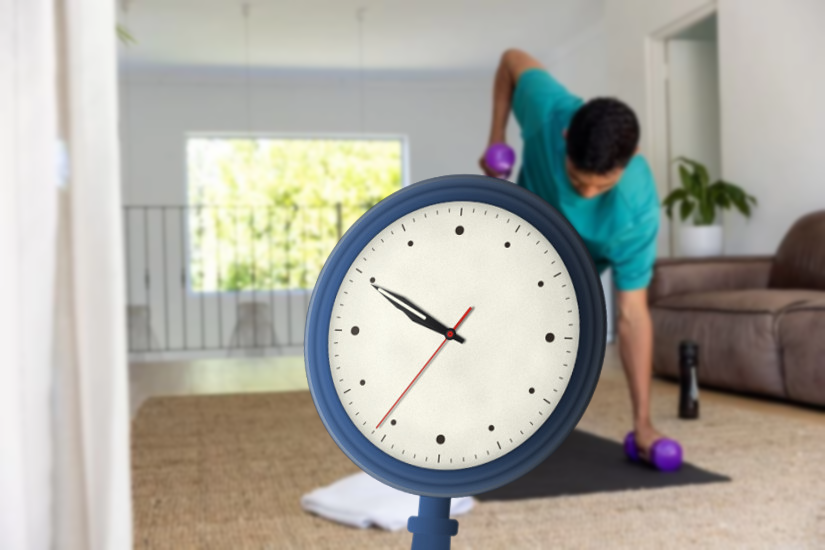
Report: 9:49:36
